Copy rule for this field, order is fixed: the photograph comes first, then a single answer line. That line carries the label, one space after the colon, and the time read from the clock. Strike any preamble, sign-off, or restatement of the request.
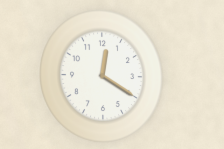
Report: 12:20
